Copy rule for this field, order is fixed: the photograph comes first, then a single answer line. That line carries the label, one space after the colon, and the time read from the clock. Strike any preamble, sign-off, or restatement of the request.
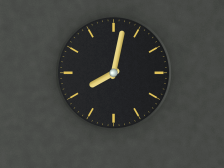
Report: 8:02
